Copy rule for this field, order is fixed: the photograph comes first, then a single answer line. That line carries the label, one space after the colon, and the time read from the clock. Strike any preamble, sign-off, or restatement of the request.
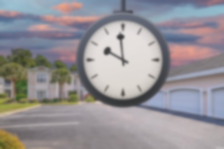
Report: 9:59
